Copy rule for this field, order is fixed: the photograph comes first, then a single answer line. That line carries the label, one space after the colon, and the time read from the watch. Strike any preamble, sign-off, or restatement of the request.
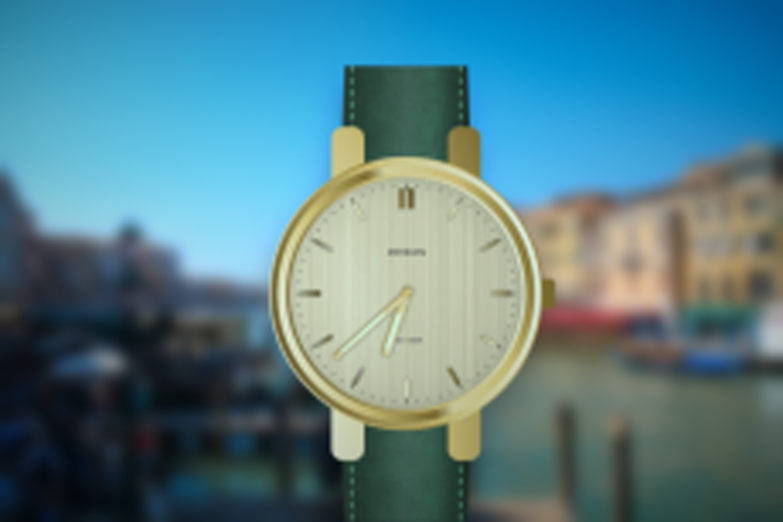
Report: 6:38
